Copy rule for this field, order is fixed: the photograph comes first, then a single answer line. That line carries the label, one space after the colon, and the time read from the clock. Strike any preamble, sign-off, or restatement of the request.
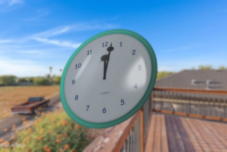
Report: 12:02
